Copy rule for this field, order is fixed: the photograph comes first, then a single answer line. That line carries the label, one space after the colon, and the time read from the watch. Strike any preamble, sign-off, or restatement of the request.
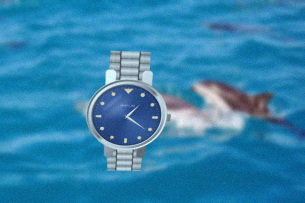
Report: 1:21
